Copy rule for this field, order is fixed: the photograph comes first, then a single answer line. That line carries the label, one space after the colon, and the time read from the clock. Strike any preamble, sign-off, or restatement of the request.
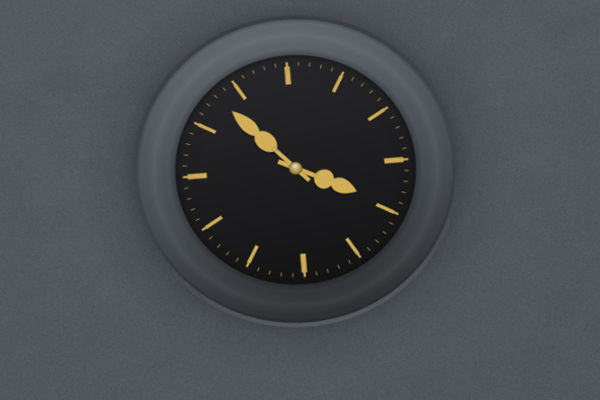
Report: 3:53
